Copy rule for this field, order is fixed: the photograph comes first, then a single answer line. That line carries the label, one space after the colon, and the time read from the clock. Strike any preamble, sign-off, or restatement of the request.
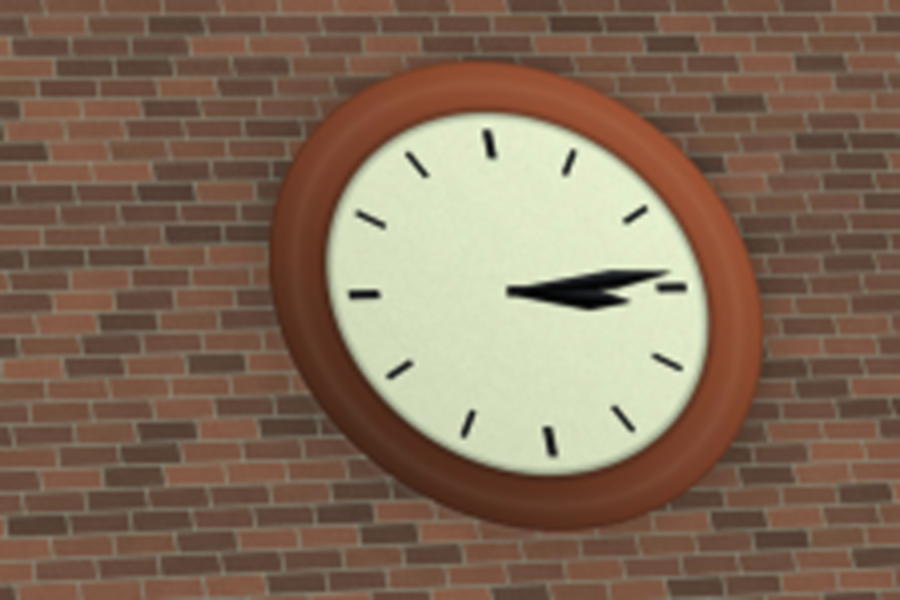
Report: 3:14
